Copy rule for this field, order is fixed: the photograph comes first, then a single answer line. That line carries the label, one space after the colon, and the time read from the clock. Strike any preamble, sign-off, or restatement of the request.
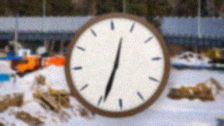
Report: 12:34
